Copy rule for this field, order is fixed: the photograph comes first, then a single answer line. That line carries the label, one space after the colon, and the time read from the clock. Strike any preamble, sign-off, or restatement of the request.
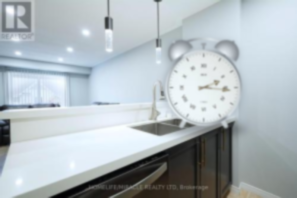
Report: 2:16
